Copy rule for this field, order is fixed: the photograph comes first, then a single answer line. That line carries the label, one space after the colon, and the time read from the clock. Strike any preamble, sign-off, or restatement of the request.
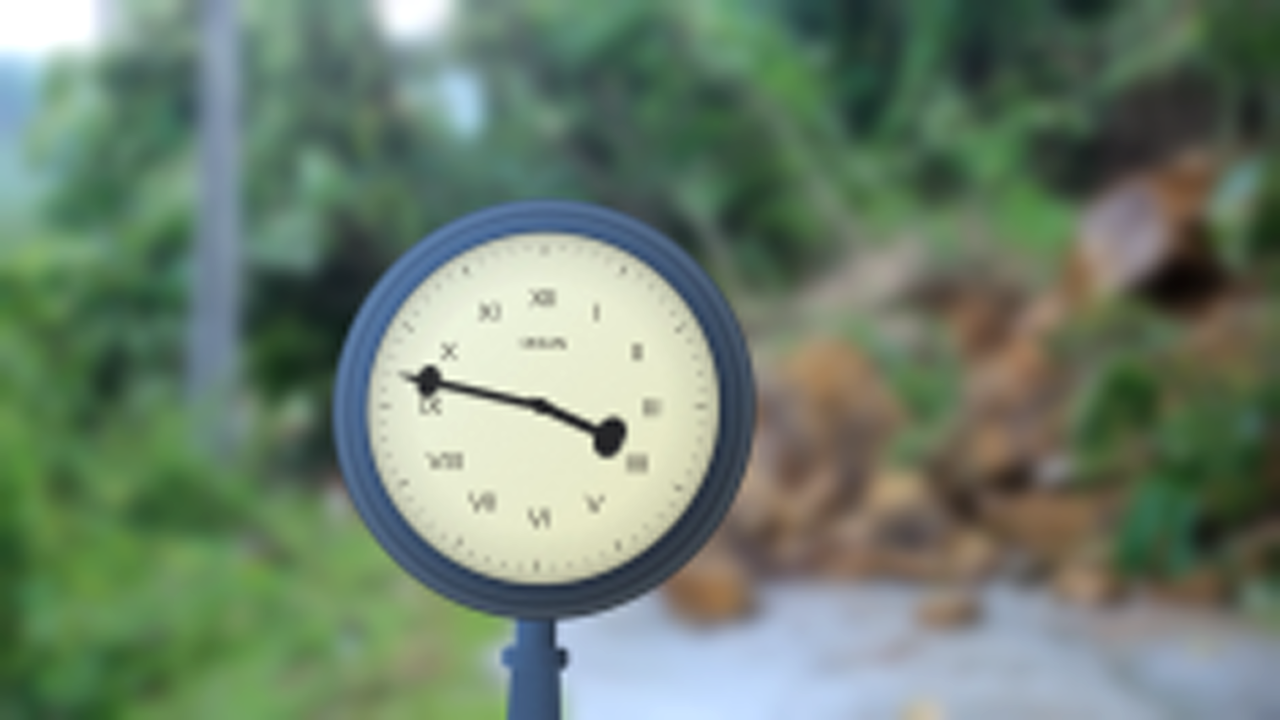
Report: 3:47
